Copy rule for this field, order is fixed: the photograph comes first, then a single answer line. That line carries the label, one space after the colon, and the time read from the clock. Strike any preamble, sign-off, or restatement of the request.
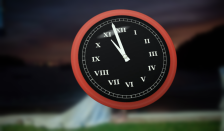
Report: 10:58
